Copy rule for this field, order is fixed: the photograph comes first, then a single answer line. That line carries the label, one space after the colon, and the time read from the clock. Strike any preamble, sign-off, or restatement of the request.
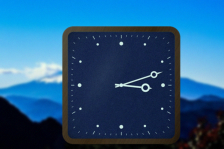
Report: 3:12
